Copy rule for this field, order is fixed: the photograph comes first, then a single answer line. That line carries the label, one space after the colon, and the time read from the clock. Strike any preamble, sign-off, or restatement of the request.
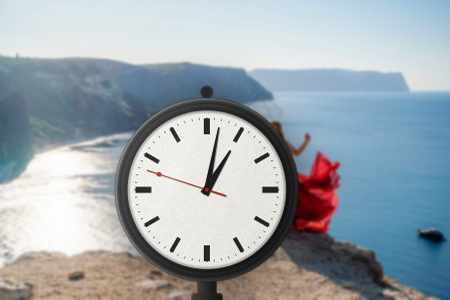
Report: 1:01:48
